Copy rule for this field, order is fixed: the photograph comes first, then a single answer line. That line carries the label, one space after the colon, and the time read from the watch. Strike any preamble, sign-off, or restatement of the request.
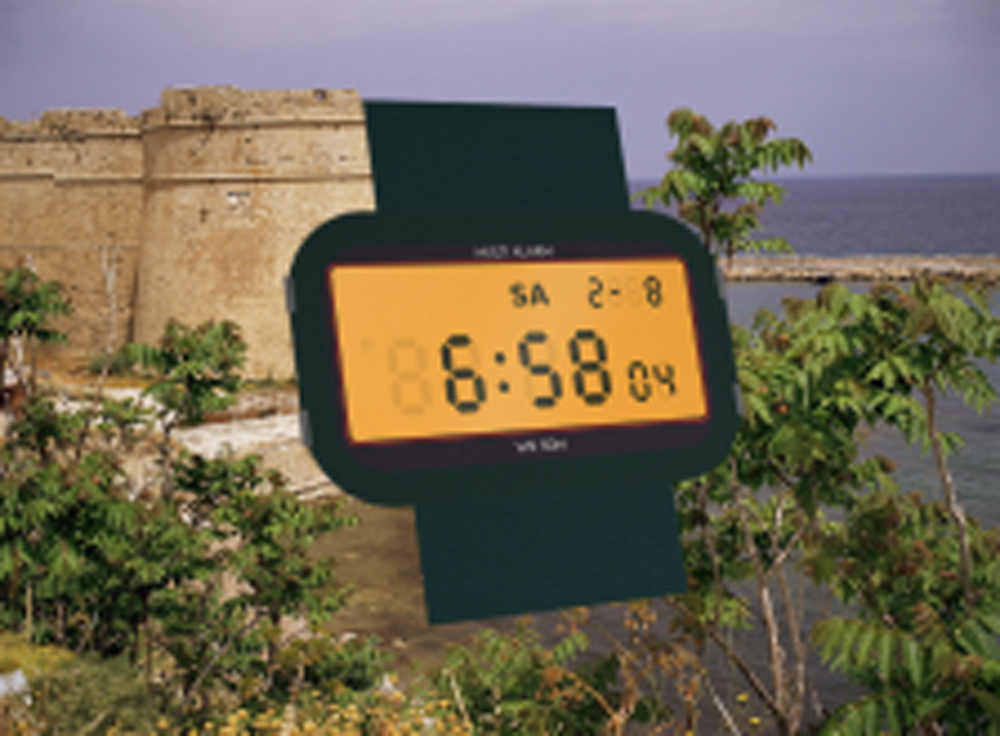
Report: 6:58:04
